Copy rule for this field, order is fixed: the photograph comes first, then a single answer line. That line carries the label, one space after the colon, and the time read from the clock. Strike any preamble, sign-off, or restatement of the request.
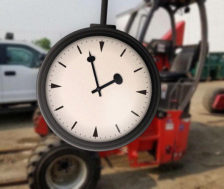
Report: 1:57
